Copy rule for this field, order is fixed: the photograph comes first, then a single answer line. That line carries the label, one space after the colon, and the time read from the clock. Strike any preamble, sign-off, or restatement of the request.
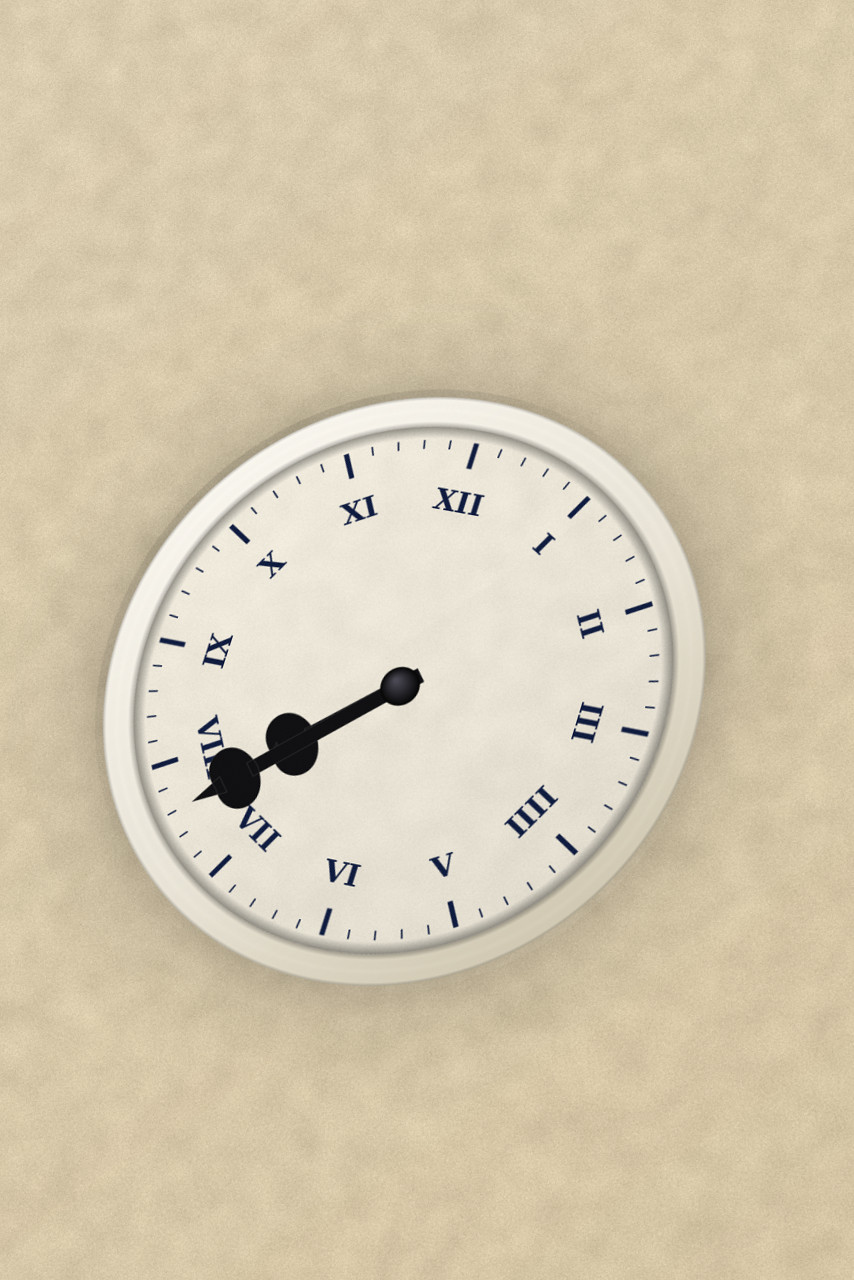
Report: 7:38
